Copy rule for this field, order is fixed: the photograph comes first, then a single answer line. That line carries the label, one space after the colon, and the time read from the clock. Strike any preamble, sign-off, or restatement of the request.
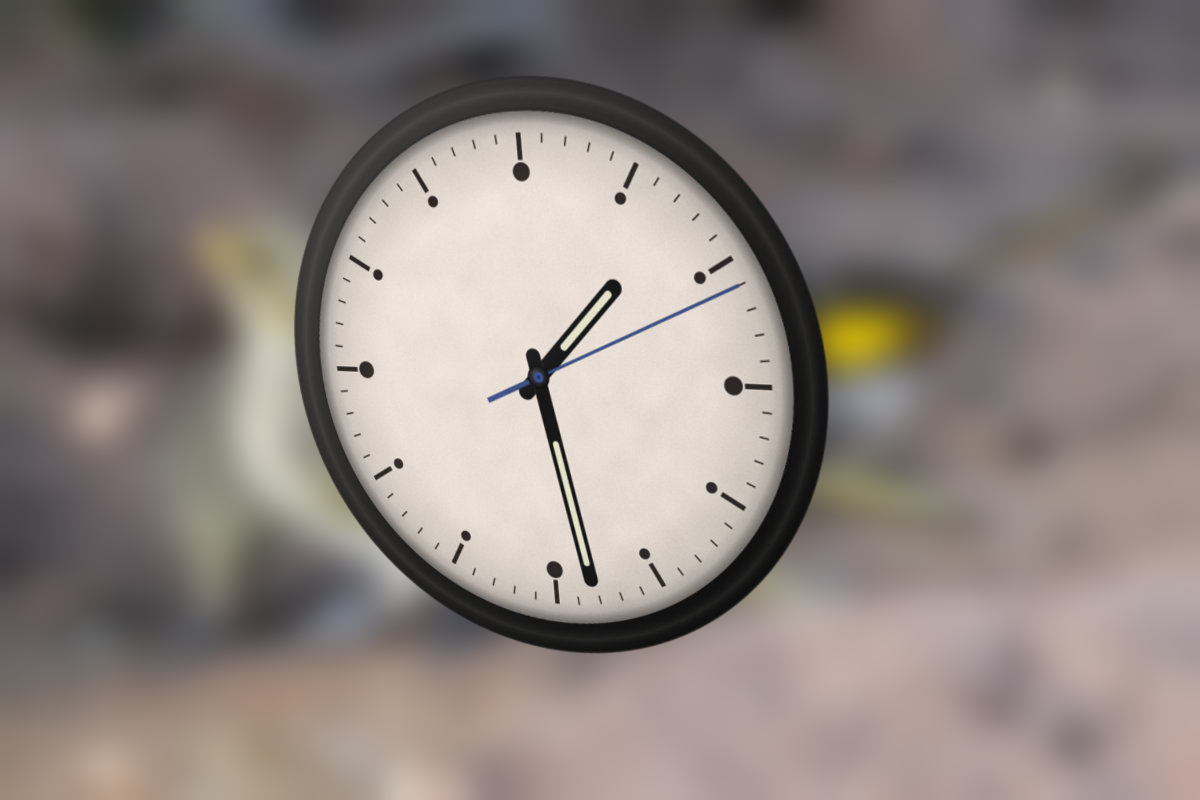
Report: 1:28:11
